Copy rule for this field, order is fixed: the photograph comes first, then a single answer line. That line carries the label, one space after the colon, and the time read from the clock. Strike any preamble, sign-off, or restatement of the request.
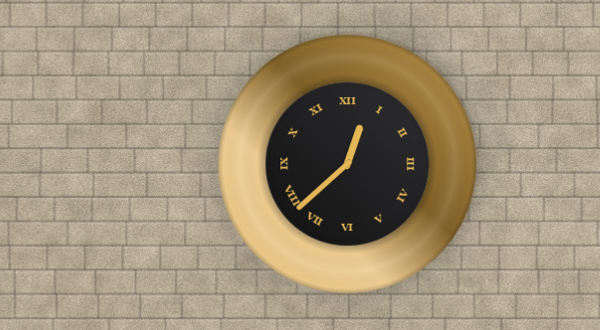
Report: 12:38
